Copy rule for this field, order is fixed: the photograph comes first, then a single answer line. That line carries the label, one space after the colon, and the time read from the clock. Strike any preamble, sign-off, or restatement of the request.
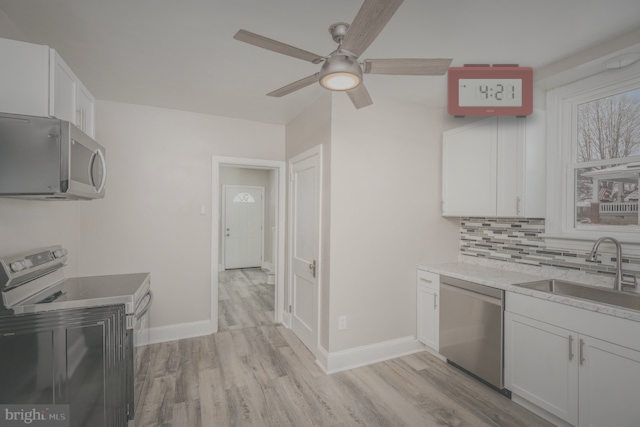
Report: 4:21
